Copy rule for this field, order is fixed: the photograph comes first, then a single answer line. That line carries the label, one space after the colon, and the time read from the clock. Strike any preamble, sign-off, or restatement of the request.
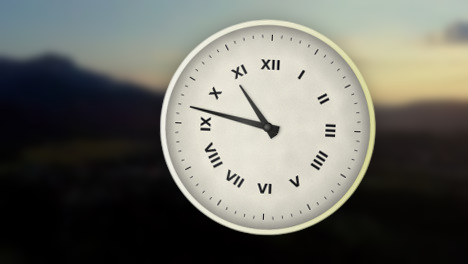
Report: 10:47
